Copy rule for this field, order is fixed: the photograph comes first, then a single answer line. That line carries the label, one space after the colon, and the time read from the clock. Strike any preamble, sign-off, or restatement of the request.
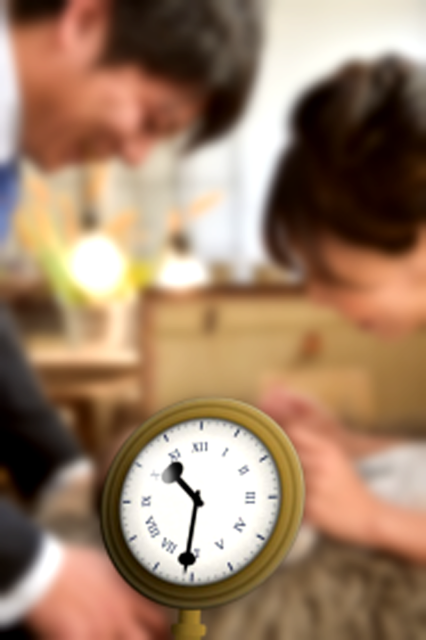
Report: 10:31
